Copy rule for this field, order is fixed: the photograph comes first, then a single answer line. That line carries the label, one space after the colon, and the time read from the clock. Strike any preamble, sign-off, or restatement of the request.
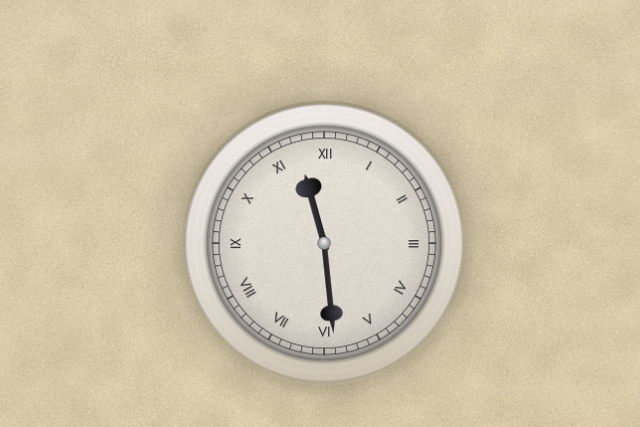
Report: 11:29
